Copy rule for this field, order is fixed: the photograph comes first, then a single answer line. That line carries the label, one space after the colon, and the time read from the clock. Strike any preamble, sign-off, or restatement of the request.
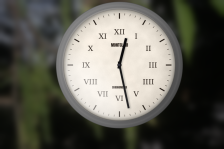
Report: 12:28
